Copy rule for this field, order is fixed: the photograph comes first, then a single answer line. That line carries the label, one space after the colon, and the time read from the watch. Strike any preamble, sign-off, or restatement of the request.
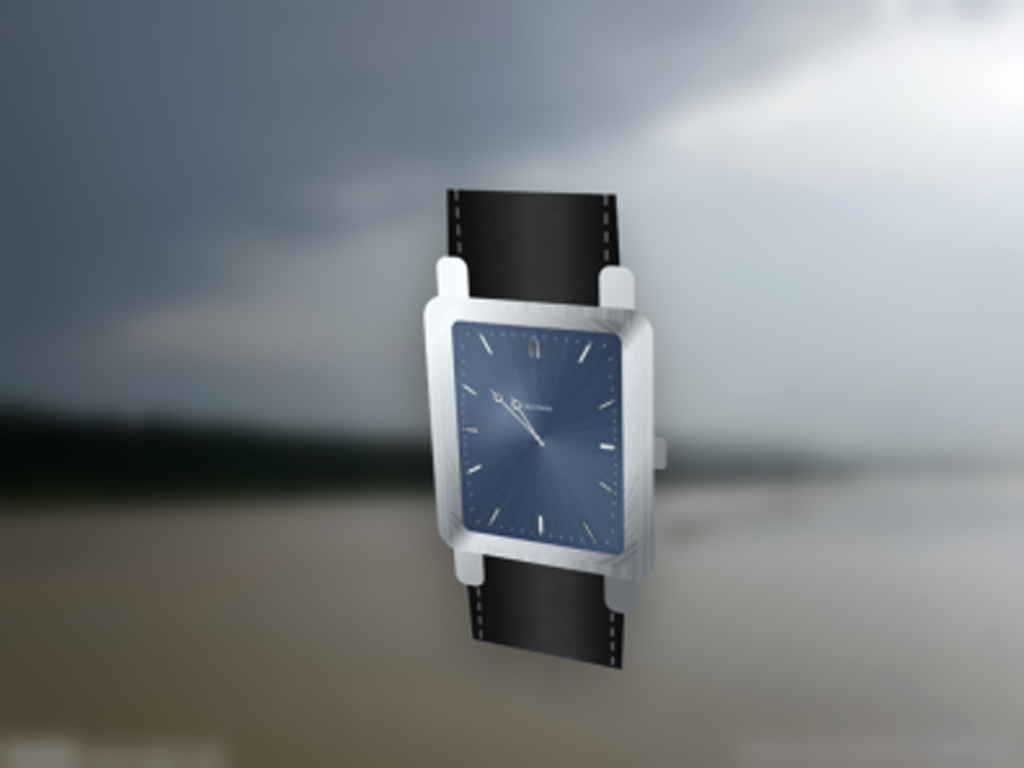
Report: 10:52
